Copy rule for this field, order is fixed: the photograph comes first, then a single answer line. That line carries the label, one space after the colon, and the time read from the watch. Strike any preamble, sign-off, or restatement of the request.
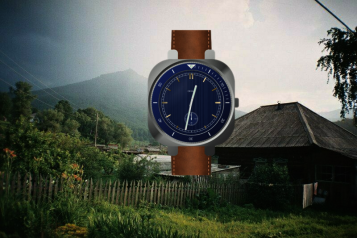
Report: 12:32
